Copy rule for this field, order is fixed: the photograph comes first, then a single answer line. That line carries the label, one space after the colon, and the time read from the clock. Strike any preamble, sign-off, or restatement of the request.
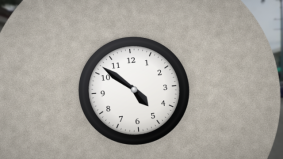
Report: 4:52
